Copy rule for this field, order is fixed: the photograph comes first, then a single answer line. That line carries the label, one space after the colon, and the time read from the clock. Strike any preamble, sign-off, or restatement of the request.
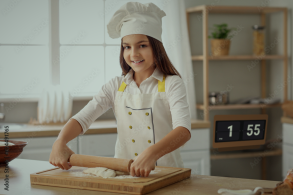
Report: 1:55
